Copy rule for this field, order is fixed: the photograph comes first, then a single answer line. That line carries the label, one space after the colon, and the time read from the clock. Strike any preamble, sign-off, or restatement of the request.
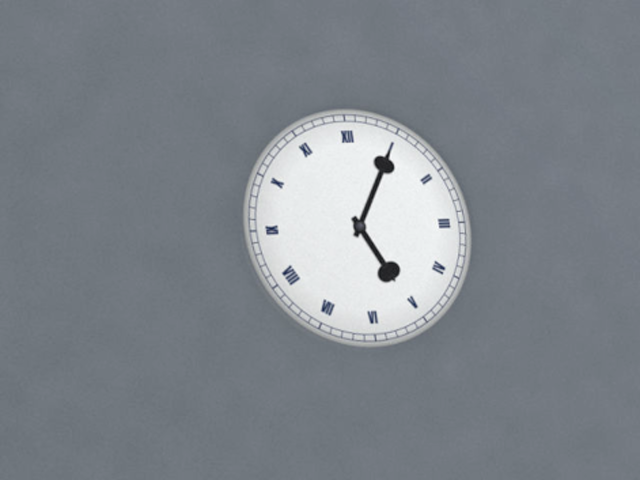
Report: 5:05
